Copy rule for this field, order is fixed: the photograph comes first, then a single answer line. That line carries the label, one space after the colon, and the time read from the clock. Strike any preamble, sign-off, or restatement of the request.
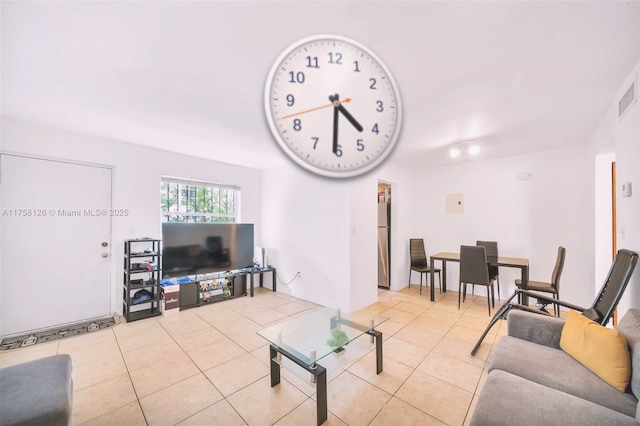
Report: 4:30:42
